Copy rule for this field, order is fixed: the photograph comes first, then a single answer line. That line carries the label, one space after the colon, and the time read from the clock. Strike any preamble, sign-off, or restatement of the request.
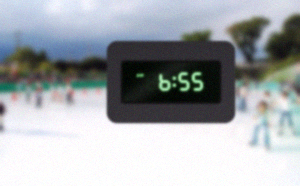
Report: 6:55
